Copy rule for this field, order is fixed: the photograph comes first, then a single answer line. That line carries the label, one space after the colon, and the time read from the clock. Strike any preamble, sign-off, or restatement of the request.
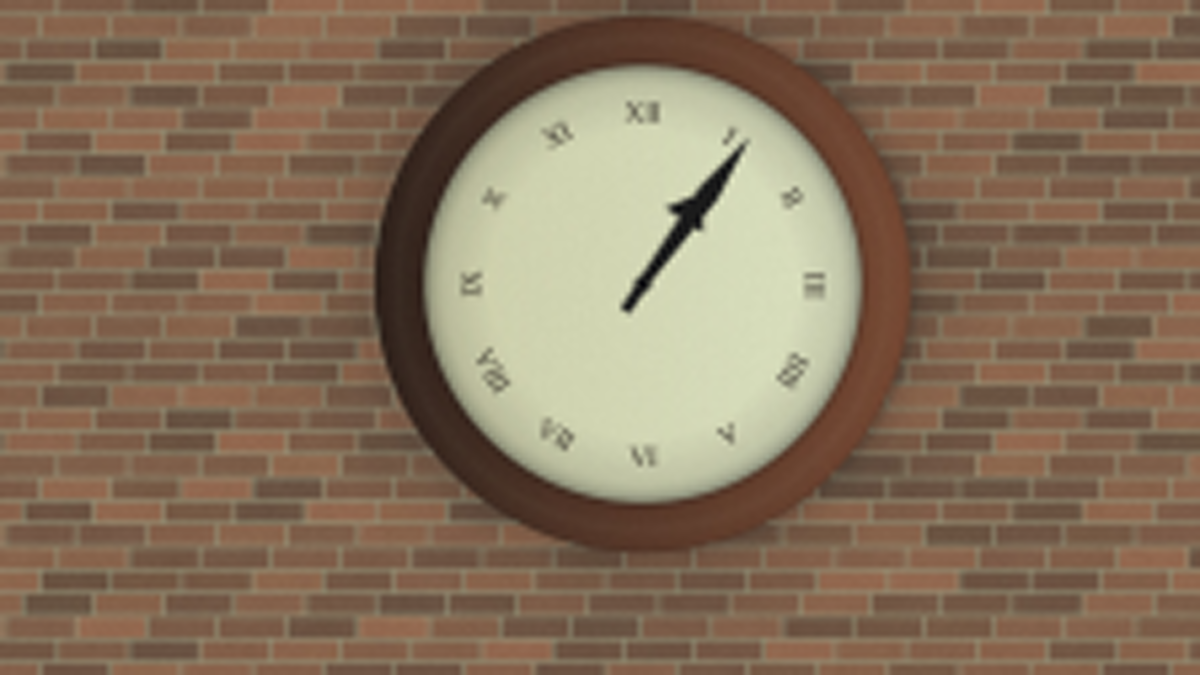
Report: 1:06
